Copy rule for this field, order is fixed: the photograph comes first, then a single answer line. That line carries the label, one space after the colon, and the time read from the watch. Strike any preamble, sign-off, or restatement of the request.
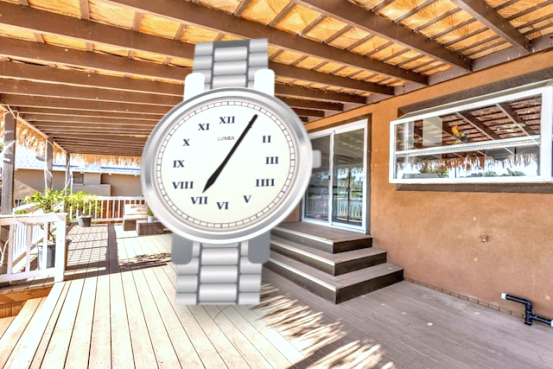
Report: 7:05
